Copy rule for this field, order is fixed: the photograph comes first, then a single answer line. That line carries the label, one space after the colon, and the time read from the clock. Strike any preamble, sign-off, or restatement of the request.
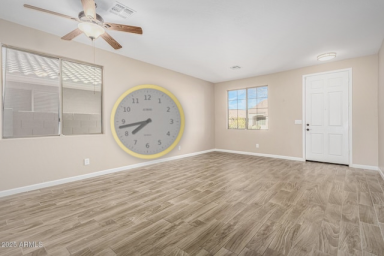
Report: 7:43
